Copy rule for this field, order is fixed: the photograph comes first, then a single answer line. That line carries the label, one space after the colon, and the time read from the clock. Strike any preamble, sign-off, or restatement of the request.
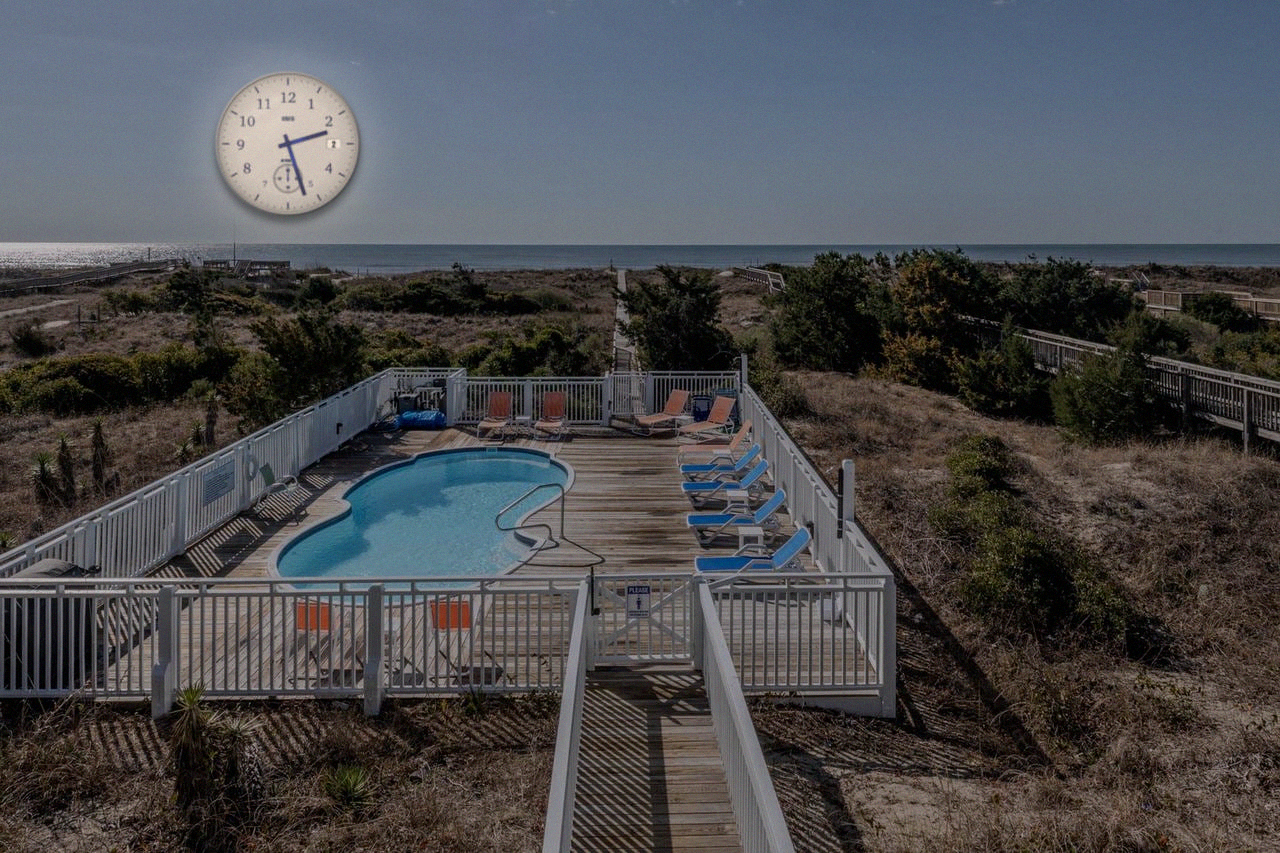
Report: 2:27
